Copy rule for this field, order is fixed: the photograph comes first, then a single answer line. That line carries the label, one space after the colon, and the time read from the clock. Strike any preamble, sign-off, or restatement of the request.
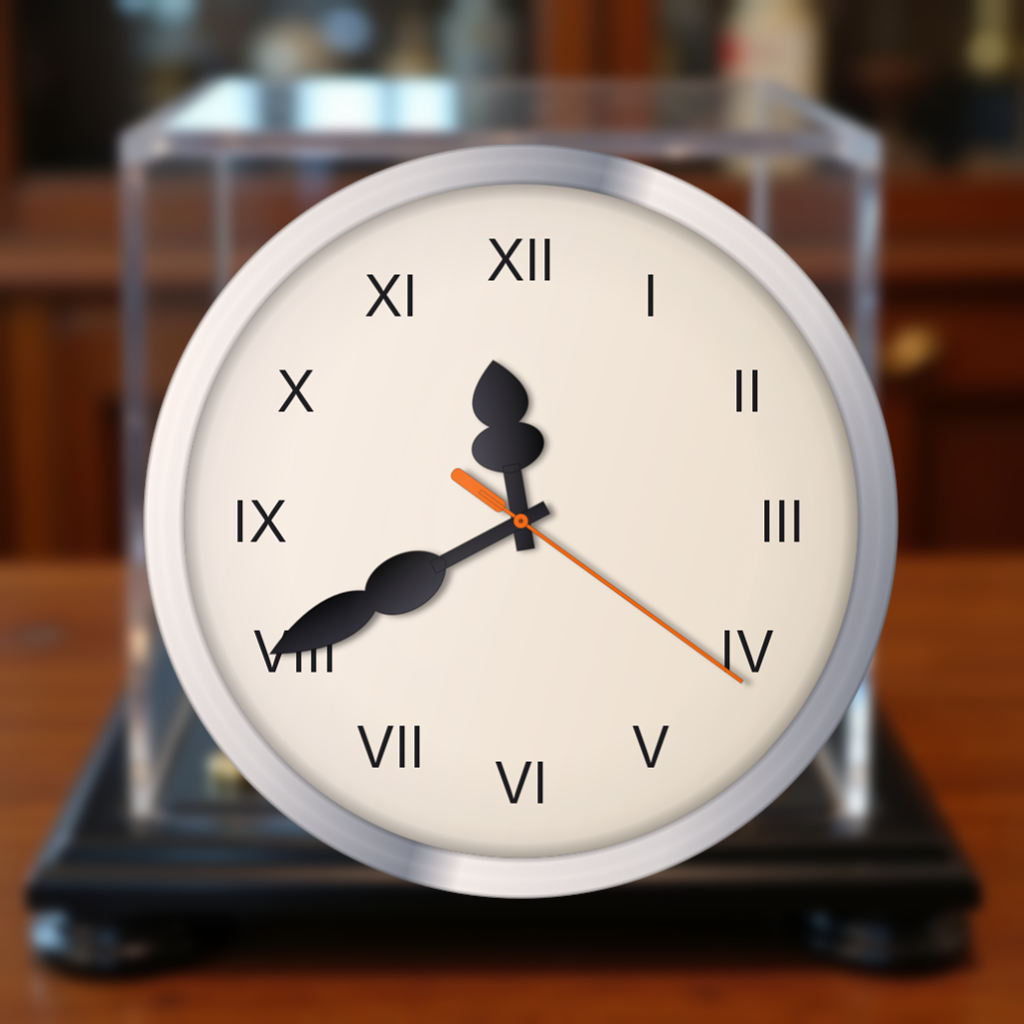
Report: 11:40:21
